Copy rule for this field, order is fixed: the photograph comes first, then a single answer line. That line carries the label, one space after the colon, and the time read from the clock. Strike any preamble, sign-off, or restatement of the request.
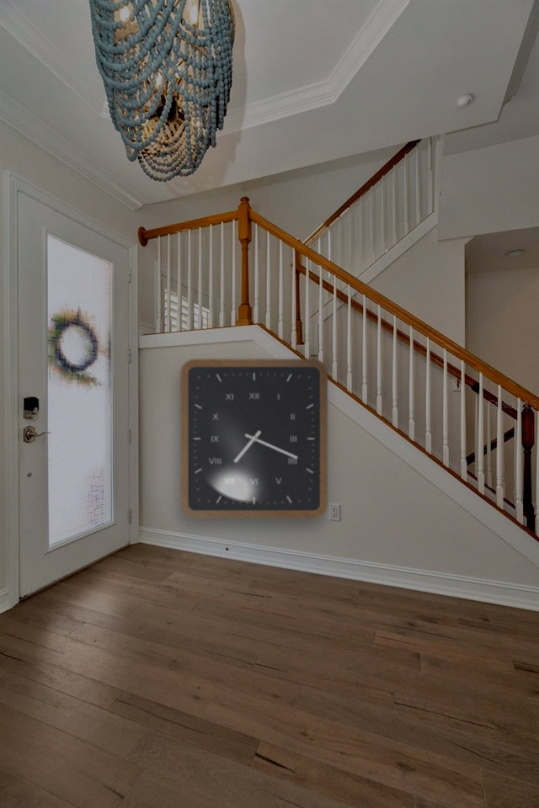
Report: 7:19
